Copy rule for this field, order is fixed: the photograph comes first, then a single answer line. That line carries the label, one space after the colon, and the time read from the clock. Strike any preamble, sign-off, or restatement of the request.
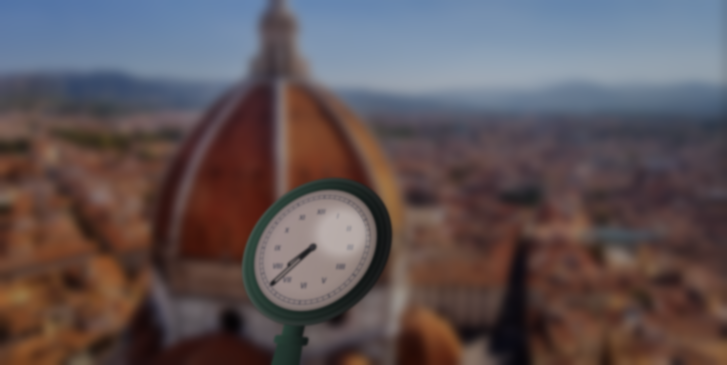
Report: 7:37
